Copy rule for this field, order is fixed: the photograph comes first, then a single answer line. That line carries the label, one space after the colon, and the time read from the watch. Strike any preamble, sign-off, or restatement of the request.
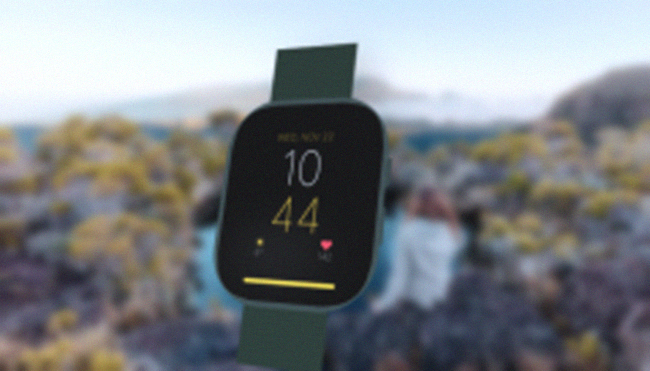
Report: 10:44
